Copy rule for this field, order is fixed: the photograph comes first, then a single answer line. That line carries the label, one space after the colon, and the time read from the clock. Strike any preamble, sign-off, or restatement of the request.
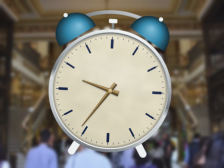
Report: 9:36
